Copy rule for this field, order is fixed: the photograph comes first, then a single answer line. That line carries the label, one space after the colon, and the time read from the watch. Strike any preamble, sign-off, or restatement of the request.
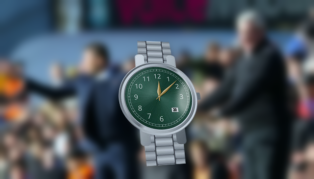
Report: 12:08
